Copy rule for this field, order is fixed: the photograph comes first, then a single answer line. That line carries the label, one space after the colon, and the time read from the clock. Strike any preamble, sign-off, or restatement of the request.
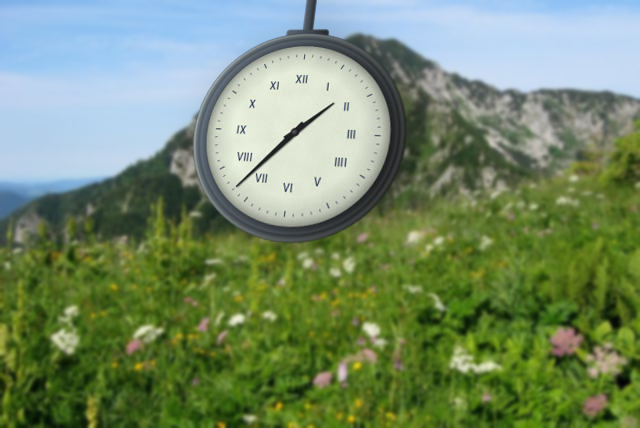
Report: 1:37
